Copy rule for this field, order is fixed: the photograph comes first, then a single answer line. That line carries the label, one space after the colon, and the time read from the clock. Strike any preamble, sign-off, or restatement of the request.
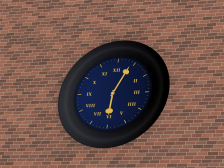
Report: 6:04
